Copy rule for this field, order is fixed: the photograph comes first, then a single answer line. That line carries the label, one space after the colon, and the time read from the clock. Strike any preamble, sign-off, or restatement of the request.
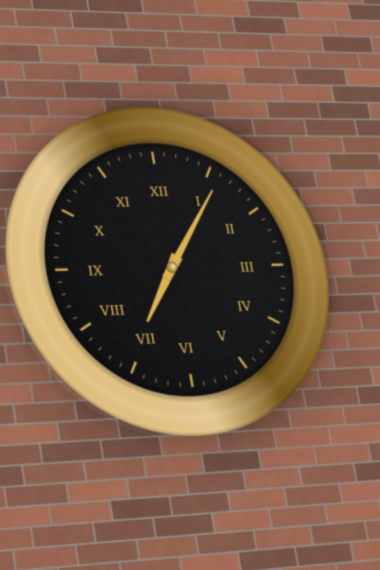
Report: 7:06
